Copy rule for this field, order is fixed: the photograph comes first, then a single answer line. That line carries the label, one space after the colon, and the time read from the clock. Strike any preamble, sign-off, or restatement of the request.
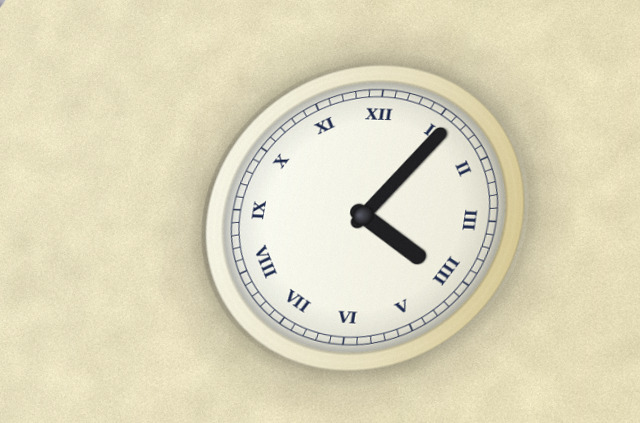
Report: 4:06
